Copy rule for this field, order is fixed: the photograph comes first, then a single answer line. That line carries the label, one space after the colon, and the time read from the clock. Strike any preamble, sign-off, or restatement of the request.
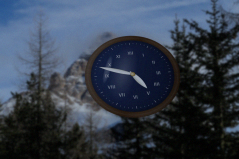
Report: 4:48
